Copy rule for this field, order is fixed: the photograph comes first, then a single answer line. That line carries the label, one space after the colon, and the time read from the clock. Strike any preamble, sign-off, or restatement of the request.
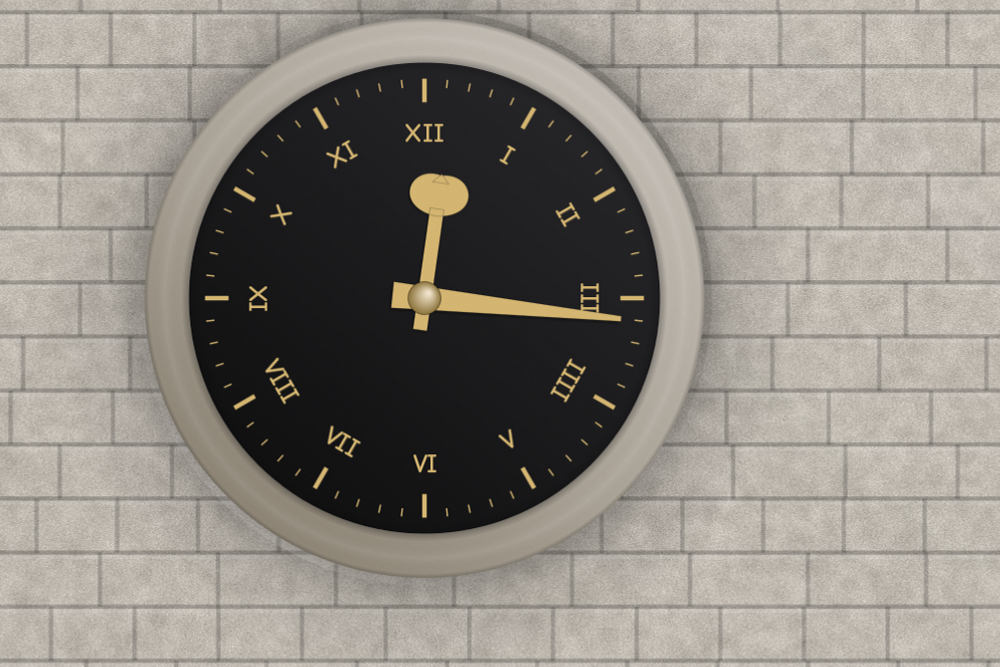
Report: 12:16
